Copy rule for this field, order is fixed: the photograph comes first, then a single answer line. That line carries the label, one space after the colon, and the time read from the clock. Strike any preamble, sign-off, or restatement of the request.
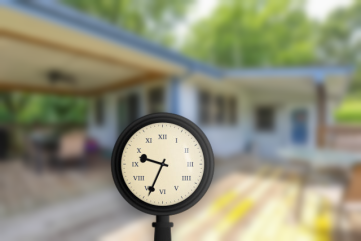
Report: 9:34
